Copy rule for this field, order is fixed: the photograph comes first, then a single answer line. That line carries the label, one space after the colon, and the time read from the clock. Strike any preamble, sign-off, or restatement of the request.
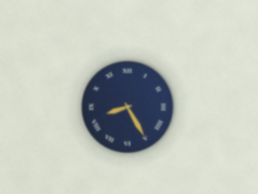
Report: 8:25
